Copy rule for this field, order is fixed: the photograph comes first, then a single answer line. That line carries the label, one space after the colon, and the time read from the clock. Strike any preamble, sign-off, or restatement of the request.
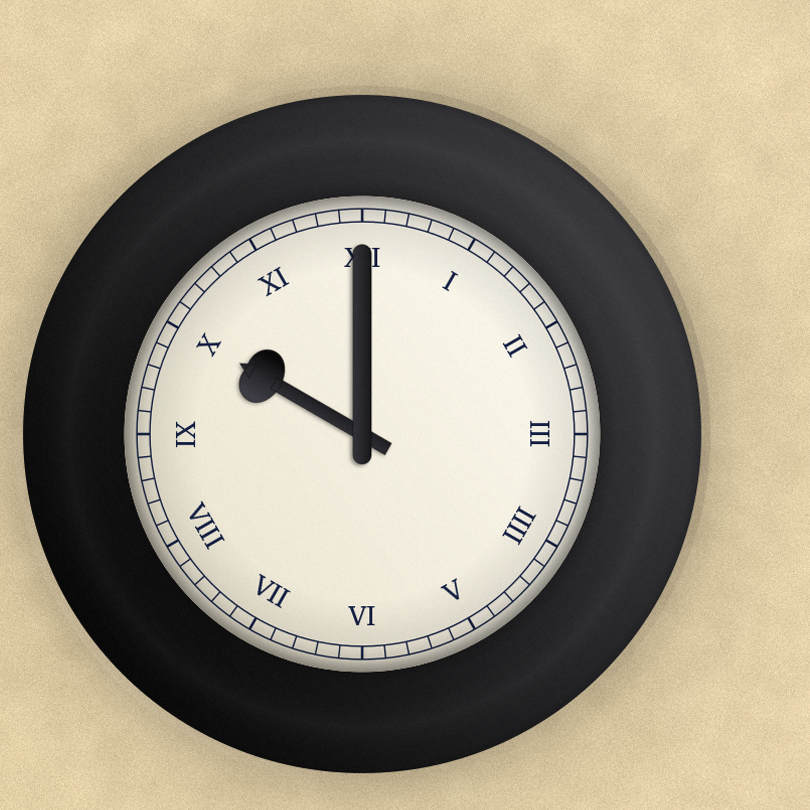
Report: 10:00
